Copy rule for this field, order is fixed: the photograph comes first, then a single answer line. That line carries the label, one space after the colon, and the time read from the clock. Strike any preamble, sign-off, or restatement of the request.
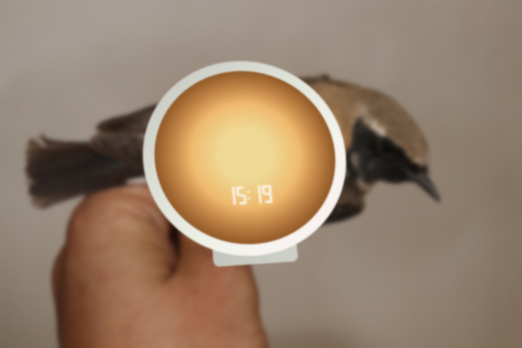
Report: 15:19
